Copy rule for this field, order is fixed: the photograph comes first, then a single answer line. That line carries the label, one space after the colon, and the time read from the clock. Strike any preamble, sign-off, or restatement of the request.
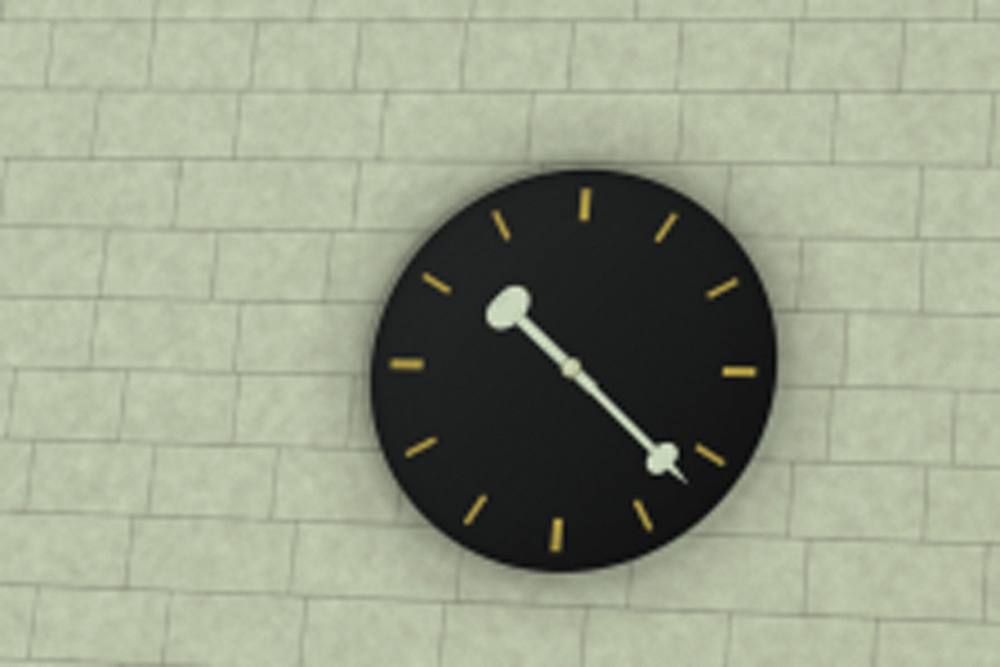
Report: 10:22
